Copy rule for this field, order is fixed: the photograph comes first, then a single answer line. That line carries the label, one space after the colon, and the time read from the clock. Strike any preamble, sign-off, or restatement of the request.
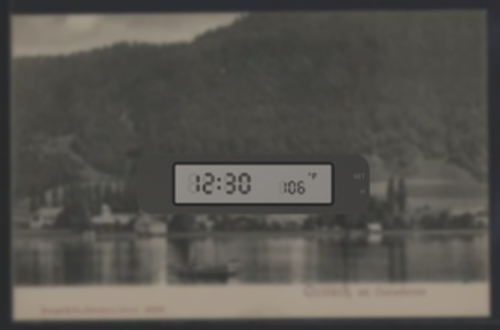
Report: 12:30
